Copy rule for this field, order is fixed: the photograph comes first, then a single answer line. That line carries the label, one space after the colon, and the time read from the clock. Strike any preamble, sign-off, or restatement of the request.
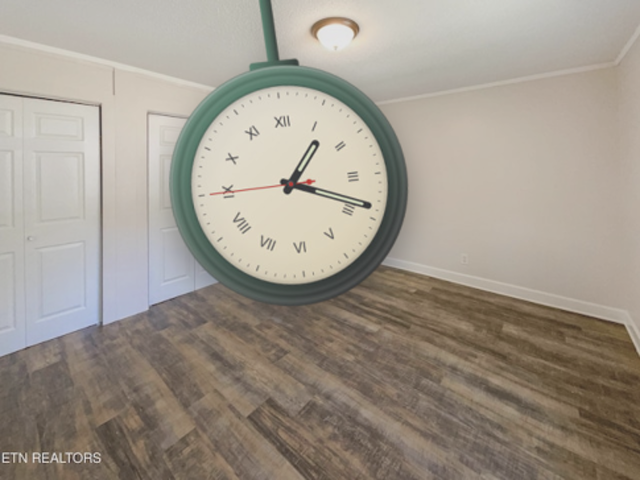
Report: 1:18:45
